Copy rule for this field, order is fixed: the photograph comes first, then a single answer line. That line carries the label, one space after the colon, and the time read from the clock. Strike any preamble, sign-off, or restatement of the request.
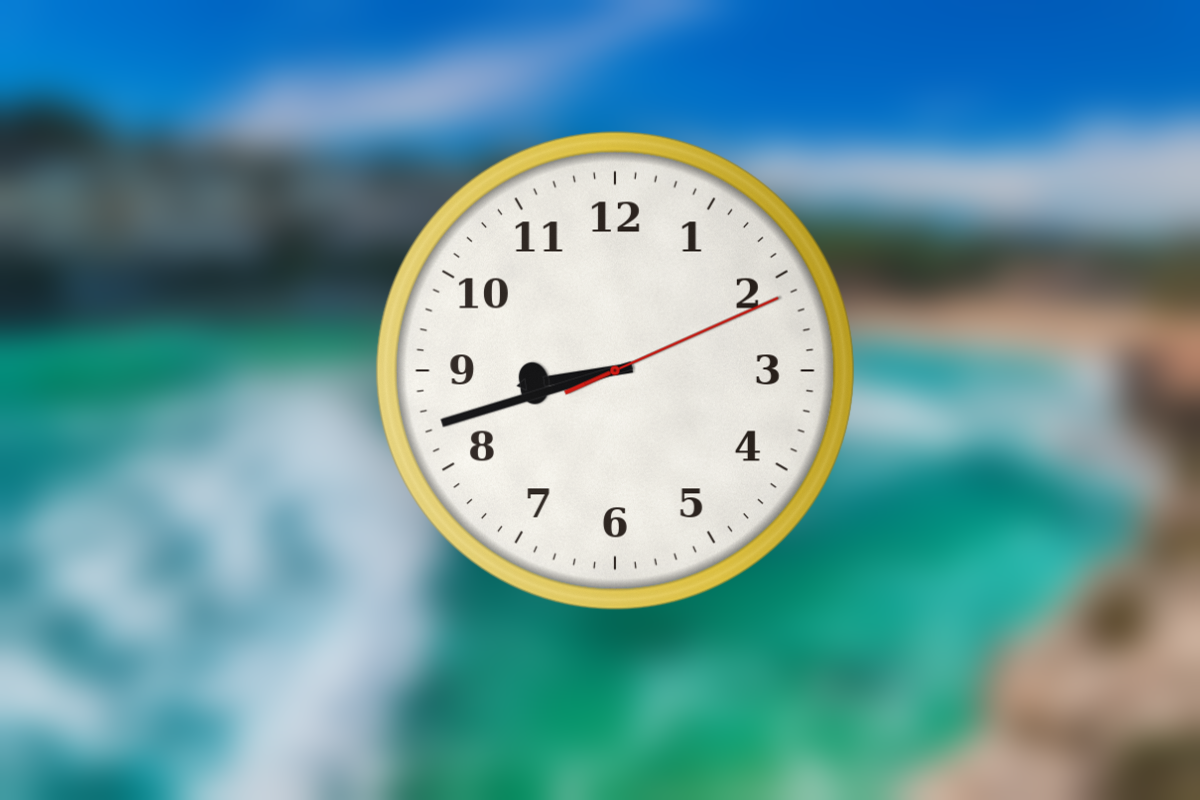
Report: 8:42:11
